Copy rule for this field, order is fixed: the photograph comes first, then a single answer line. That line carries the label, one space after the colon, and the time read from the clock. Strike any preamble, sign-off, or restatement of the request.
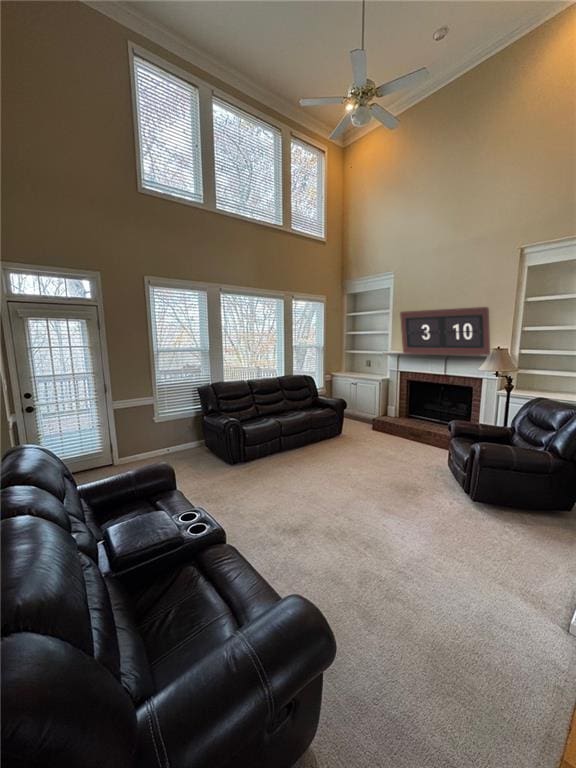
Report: 3:10
